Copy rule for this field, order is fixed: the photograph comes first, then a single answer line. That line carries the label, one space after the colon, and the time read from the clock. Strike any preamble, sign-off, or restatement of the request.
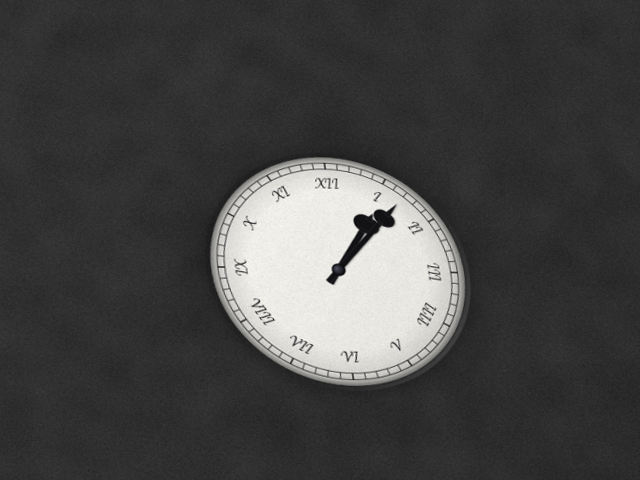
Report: 1:07
